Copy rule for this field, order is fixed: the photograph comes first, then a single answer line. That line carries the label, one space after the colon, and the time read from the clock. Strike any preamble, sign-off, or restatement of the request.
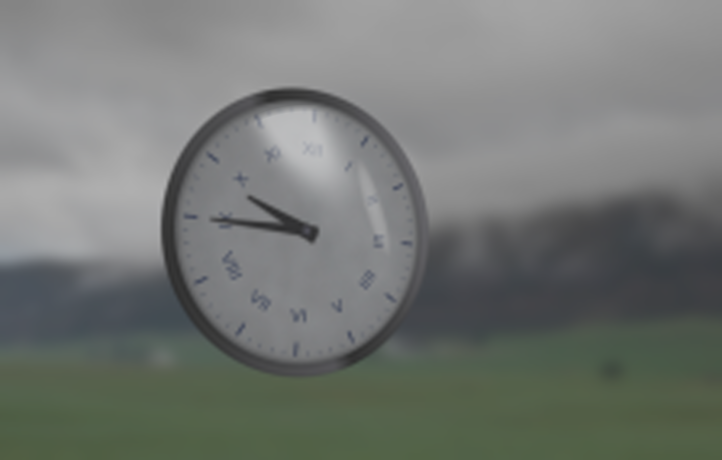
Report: 9:45
